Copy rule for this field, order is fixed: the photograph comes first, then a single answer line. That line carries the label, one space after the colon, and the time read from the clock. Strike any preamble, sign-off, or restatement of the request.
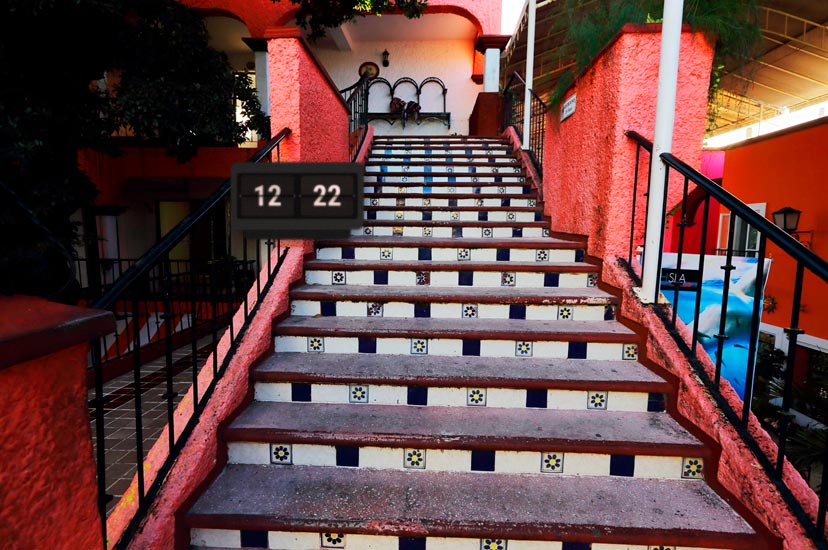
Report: 12:22
